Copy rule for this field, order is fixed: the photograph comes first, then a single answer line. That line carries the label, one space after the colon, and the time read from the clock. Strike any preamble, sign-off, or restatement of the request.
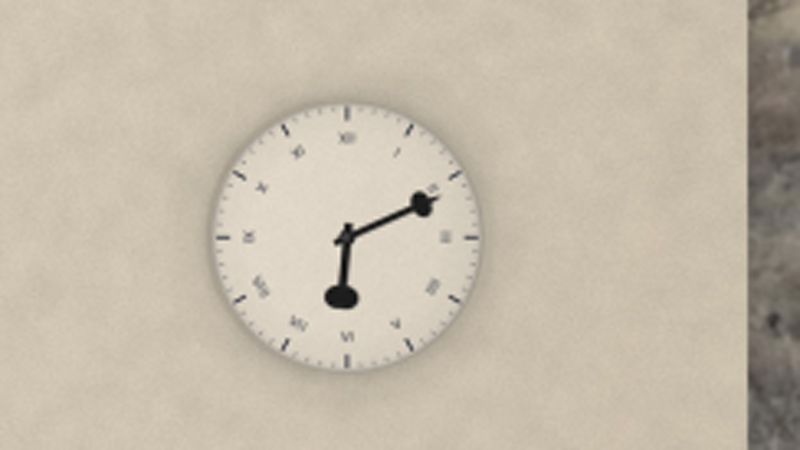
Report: 6:11
